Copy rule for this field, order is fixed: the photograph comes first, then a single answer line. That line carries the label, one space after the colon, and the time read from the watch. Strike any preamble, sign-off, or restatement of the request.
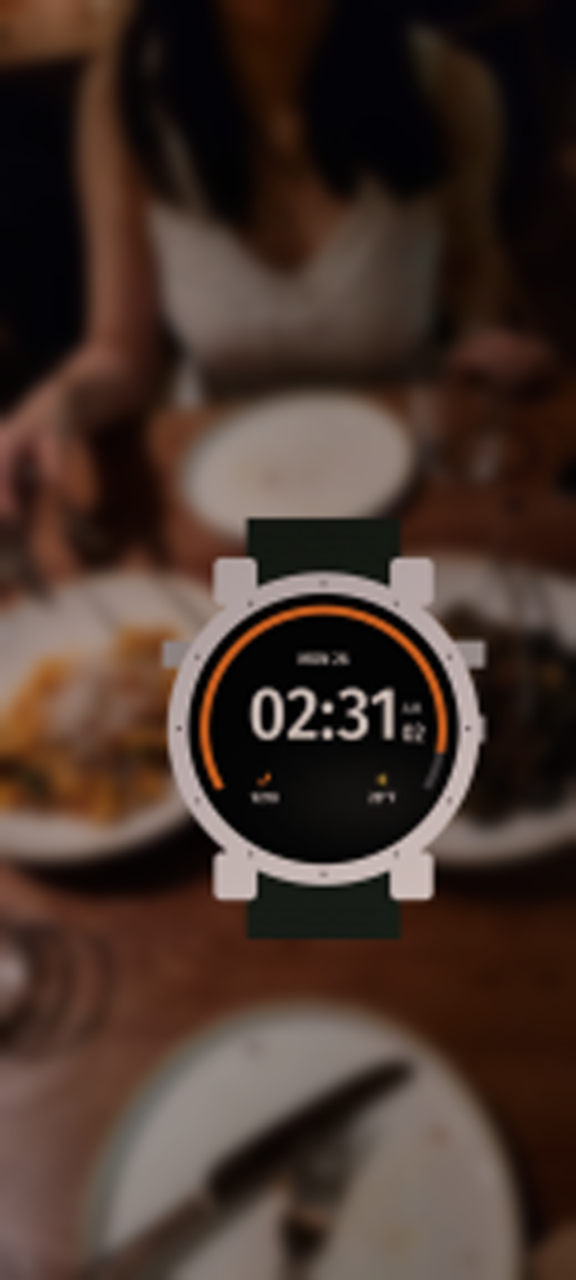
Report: 2:31
